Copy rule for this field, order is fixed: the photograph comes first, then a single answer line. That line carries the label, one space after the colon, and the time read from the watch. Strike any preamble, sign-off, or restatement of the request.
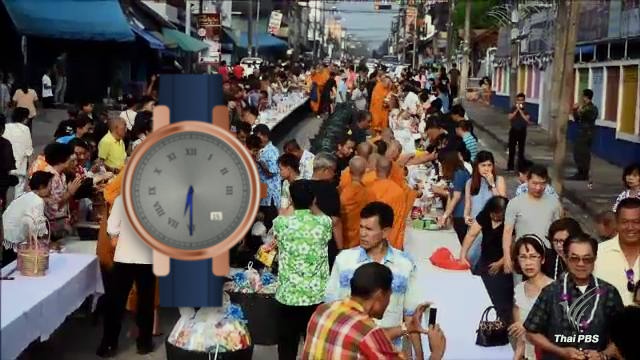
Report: 6:30
